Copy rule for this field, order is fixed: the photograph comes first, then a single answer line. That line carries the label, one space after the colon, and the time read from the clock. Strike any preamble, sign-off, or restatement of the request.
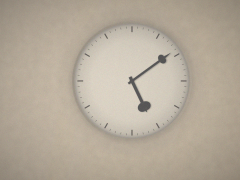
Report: 5:09
